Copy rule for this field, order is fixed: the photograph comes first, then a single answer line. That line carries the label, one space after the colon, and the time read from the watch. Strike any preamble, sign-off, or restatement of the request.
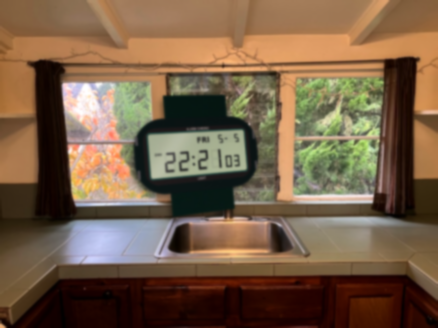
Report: 22:21:03
